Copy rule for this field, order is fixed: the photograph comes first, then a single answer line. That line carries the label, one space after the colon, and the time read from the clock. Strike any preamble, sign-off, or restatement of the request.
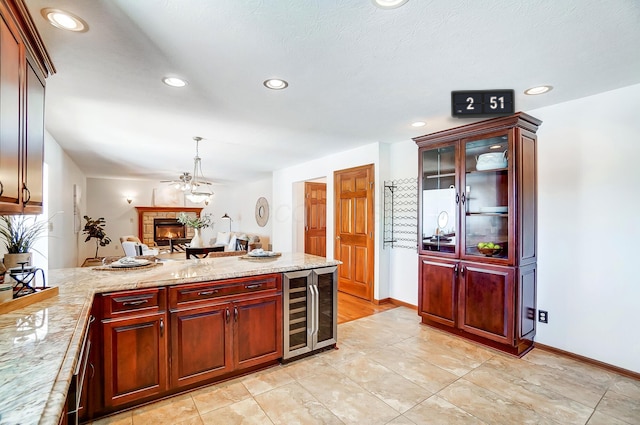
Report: 2:51
